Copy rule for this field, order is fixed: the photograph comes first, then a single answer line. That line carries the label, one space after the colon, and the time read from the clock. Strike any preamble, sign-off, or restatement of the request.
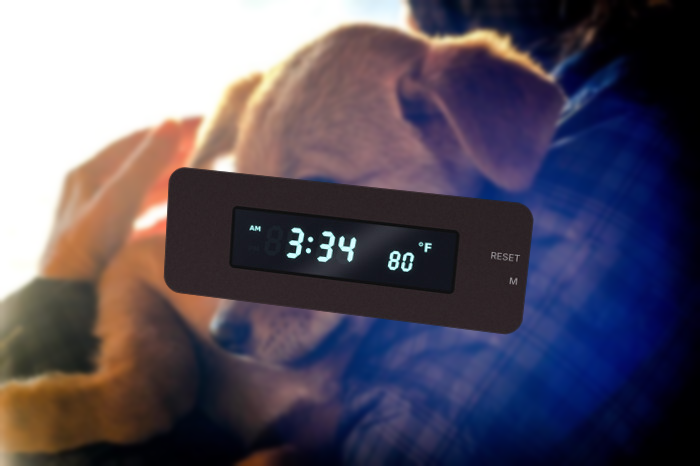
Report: 3:34
